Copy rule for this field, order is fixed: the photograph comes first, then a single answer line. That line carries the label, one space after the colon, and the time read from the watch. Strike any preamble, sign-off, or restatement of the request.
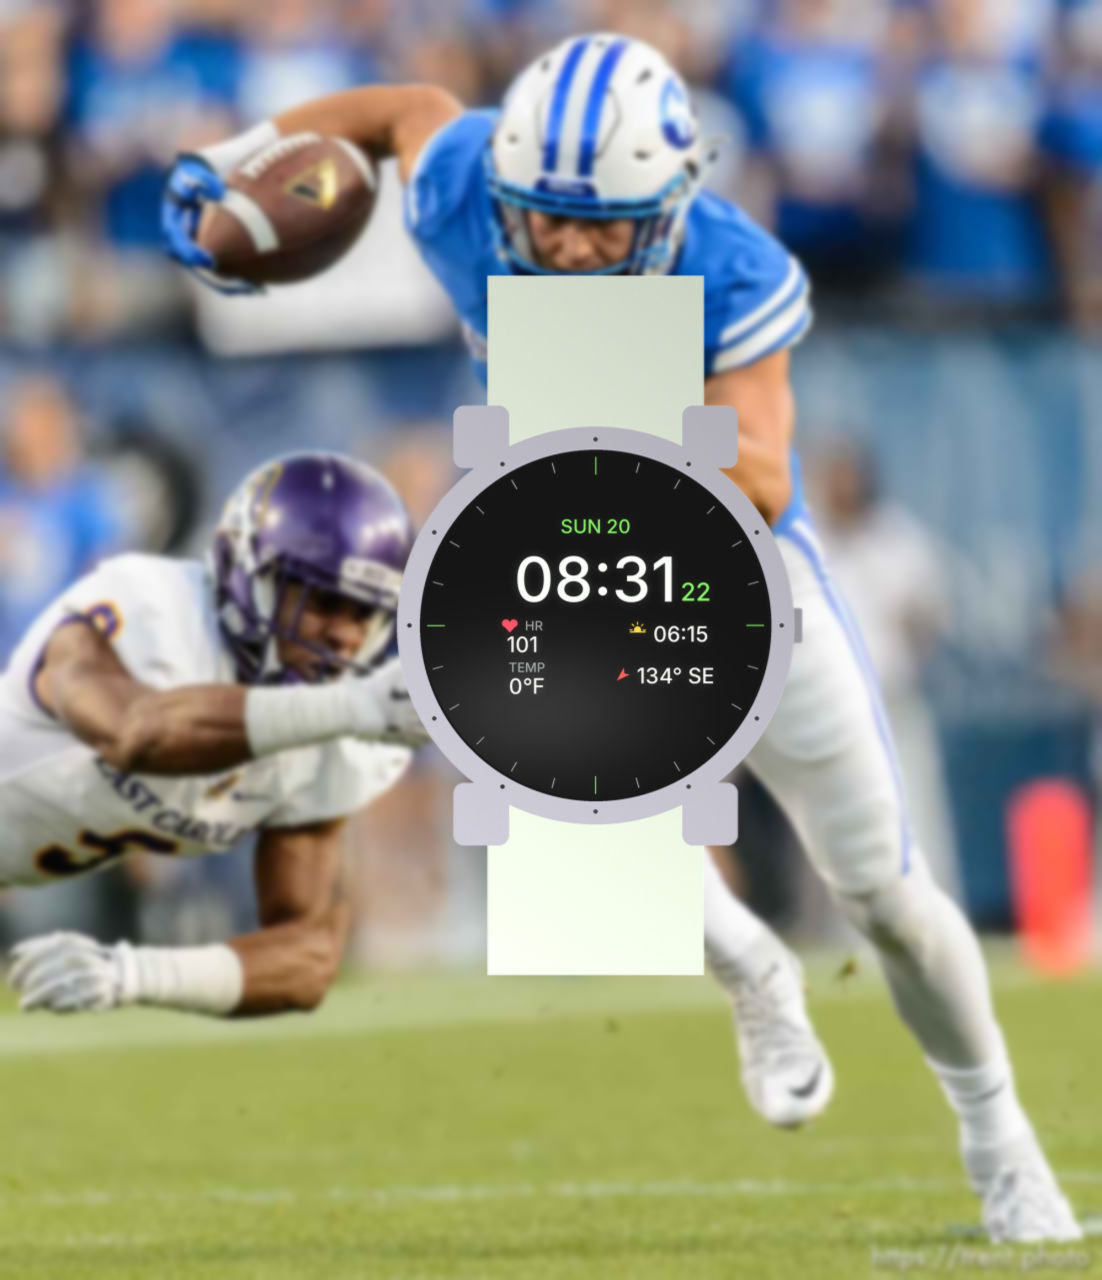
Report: 8:31:22
